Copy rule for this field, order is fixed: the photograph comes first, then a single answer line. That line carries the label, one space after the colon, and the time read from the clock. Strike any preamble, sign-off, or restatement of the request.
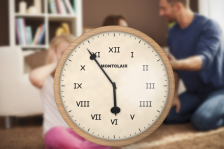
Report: 5:54
